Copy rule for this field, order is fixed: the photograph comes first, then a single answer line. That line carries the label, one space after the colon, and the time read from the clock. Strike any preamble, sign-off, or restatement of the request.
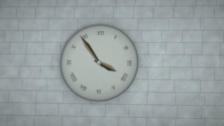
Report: 3:54
